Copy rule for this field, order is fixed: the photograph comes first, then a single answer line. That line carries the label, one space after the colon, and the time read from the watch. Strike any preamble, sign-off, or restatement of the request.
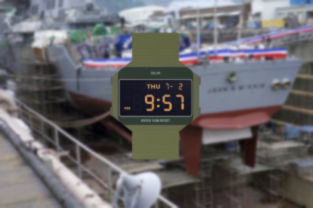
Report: 9:57
